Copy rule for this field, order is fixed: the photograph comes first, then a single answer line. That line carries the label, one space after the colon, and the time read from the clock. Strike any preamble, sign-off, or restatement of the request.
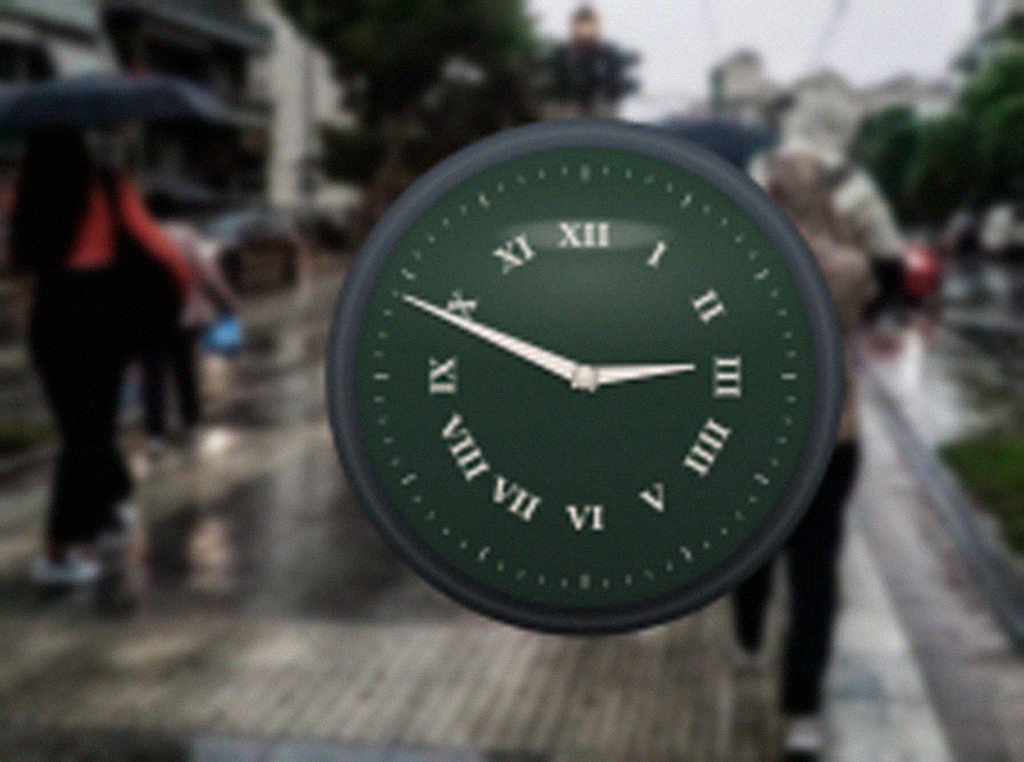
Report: 2:49
